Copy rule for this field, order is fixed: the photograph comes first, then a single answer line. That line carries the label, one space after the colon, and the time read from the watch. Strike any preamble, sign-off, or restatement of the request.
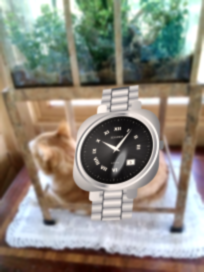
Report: 10:06
